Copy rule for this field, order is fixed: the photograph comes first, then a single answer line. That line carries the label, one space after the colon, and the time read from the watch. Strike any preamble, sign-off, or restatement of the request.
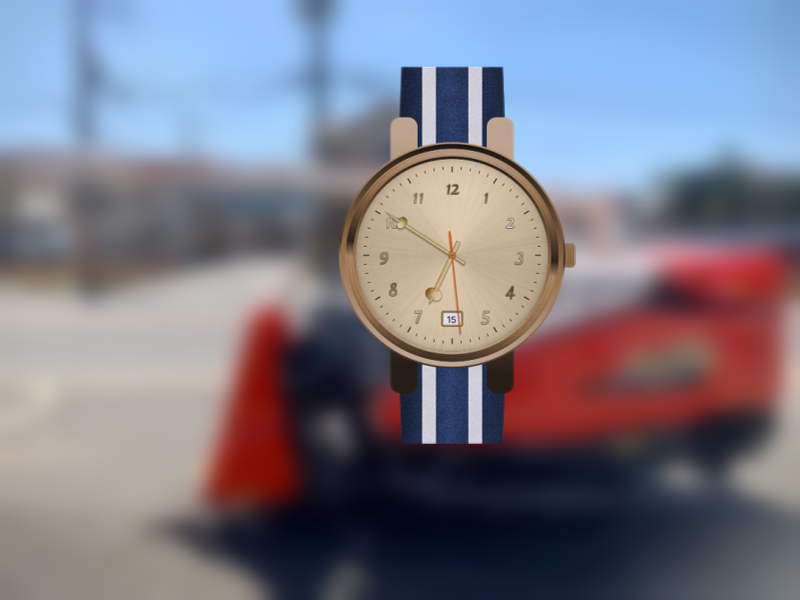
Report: 6:50:29
